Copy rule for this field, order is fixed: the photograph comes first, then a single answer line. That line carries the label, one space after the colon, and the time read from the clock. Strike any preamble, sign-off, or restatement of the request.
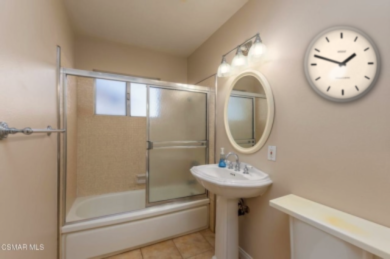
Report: 1:48
